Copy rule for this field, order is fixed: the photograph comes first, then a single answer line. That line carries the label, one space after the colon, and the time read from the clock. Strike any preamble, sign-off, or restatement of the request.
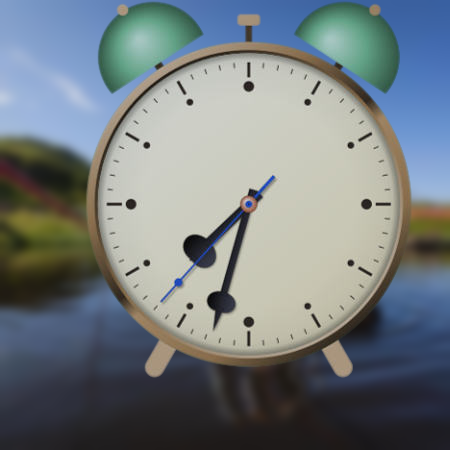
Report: 7:32:37
